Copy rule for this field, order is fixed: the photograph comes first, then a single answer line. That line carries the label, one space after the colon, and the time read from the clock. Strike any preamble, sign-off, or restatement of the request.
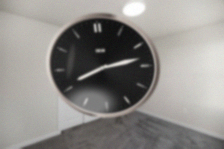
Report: 8:13
